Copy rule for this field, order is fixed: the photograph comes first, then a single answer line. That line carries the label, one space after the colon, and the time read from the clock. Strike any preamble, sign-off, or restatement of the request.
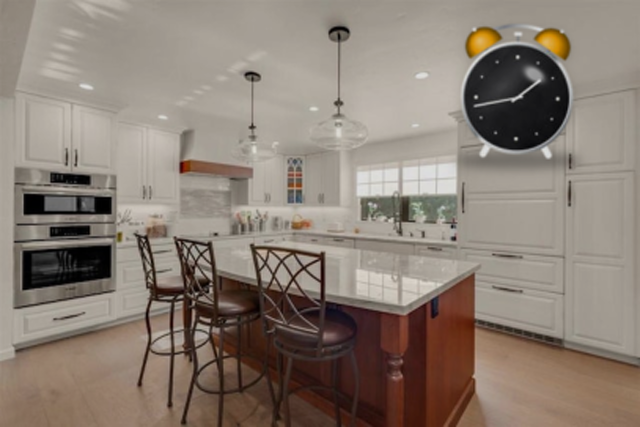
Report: 1:43
